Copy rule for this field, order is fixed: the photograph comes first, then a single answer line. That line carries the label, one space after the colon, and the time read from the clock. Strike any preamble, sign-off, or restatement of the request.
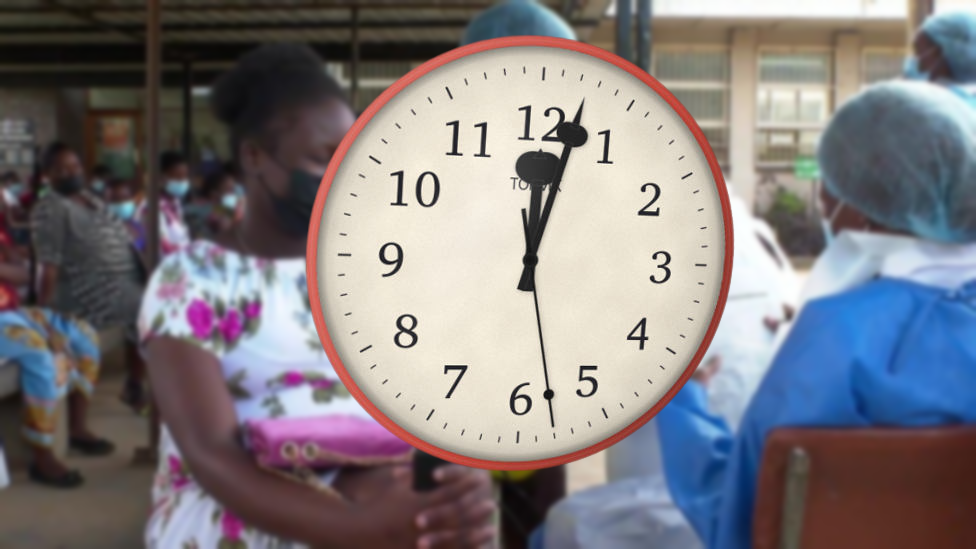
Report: 12:02:28
